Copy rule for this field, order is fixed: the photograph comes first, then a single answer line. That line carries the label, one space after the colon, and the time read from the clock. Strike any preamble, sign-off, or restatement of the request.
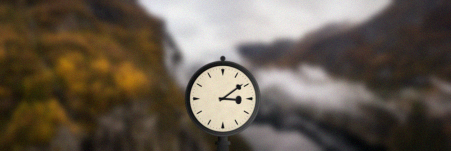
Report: 3:09
